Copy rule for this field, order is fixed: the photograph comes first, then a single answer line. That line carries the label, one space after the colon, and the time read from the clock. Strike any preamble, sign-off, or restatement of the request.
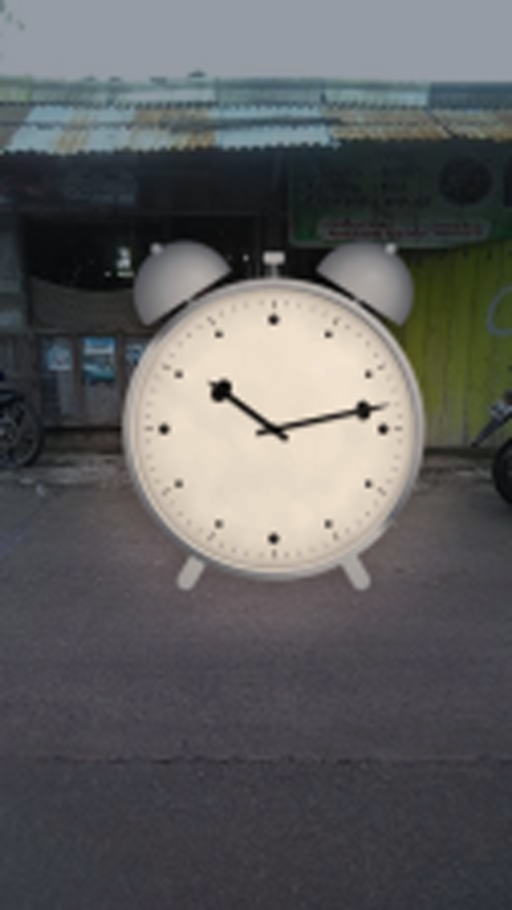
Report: 10:13
